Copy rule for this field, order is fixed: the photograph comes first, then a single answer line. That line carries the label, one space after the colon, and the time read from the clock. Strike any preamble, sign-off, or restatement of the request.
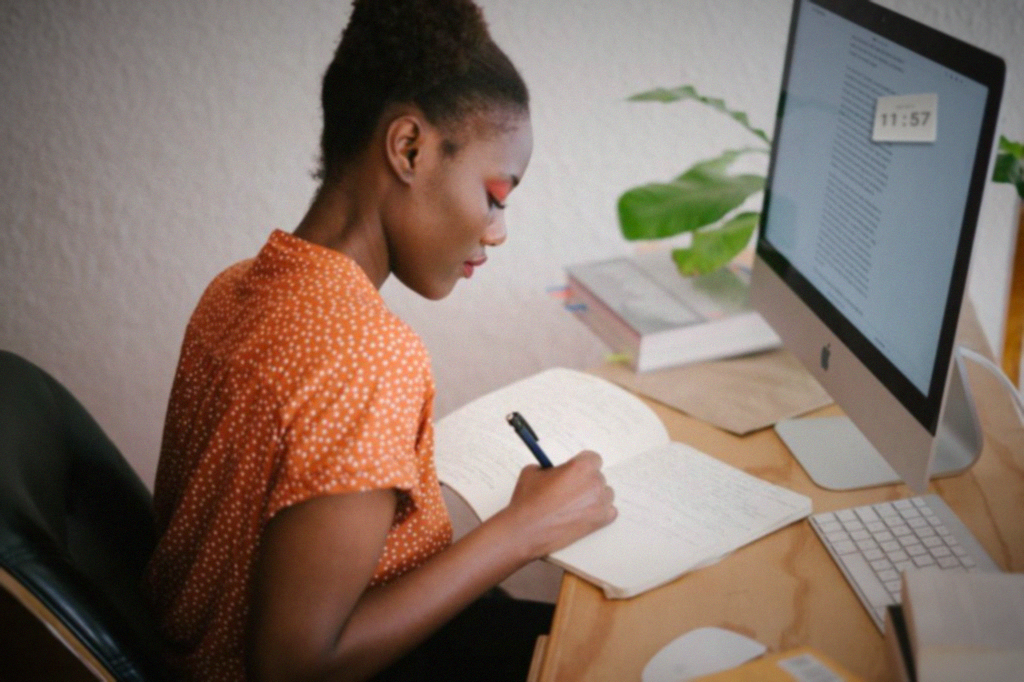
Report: 11:57
